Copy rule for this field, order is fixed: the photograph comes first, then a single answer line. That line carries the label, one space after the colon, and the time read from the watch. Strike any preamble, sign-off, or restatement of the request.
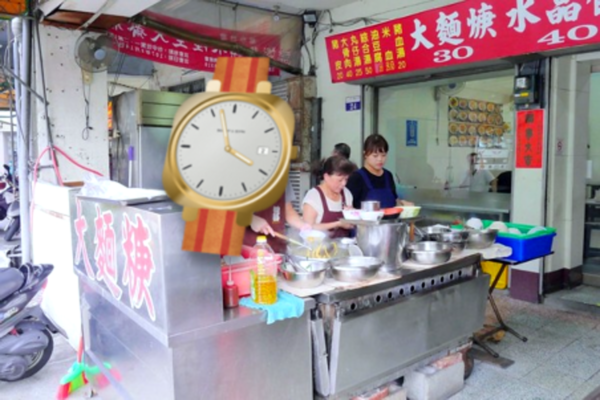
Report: 3:57
